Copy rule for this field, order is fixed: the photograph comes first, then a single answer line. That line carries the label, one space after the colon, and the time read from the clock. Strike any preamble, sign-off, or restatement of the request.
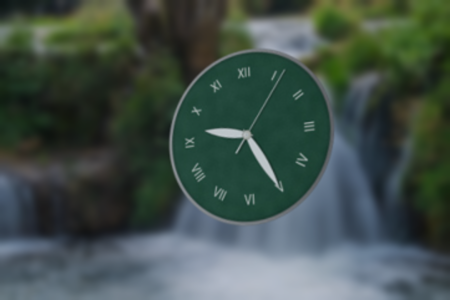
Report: 9:25:06
